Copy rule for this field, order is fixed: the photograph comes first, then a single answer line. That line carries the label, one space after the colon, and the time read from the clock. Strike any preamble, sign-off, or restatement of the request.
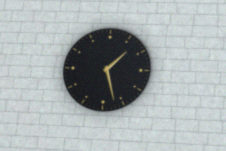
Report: 1:27
